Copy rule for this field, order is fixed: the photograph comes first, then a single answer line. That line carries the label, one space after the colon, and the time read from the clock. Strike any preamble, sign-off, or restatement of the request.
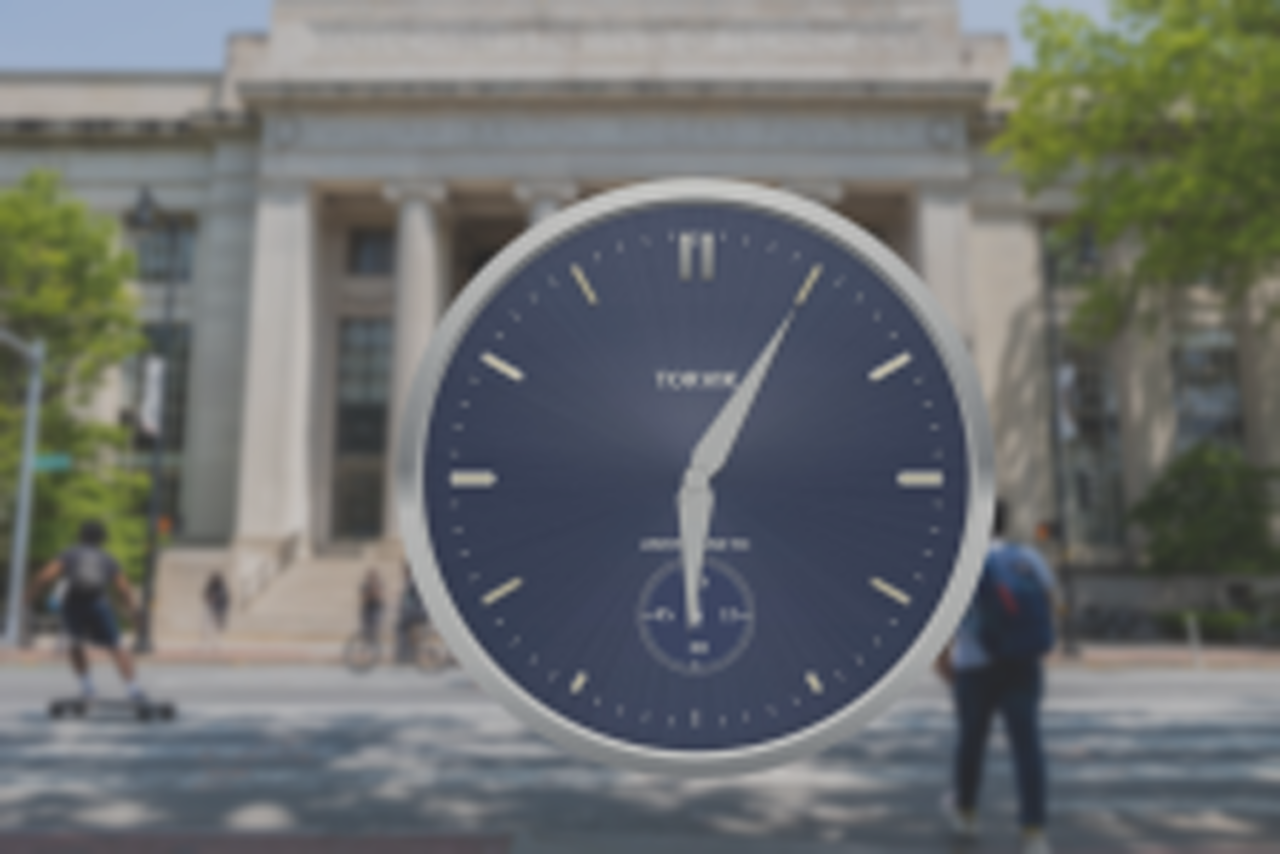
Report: 6:05
